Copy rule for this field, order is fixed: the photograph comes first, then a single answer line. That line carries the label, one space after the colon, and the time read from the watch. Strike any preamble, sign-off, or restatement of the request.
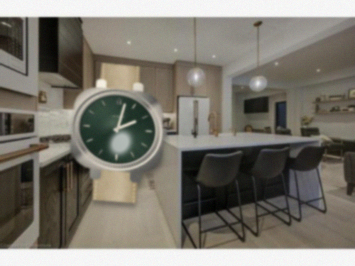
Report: 2:02
